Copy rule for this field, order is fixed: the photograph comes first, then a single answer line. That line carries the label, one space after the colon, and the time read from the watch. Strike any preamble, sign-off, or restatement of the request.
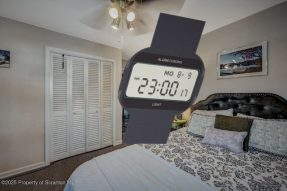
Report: 23:00:17
